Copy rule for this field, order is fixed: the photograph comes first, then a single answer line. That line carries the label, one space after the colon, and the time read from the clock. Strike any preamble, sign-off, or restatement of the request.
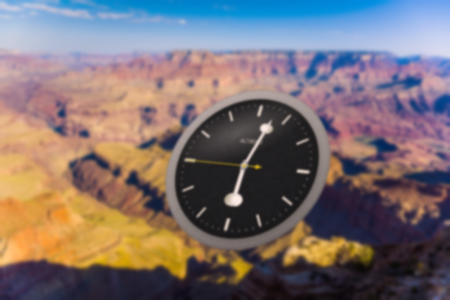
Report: 6:02:45
